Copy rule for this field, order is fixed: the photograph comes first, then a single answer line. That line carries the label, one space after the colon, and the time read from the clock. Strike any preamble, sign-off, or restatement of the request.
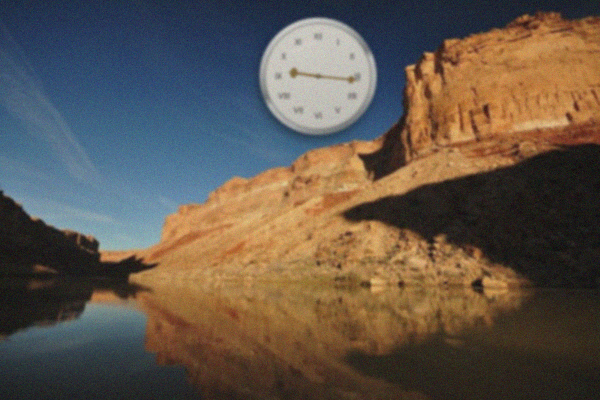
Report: 9:16
